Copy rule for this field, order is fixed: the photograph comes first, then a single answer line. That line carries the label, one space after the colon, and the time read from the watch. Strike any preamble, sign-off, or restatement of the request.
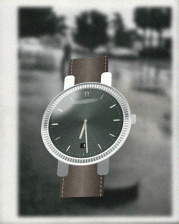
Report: 6:29
